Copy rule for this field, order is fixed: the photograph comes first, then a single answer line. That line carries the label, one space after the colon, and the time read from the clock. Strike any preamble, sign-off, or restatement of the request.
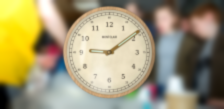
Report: 9:09
